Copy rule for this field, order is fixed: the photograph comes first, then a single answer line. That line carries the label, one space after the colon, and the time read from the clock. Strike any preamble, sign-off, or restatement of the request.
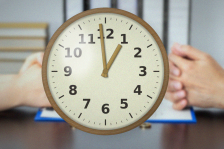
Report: 12:59
